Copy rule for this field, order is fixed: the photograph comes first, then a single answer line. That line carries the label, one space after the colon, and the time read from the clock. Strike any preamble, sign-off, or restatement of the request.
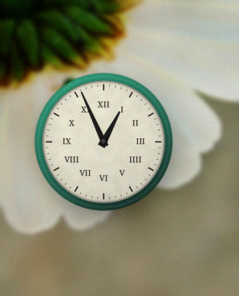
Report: 12:56
